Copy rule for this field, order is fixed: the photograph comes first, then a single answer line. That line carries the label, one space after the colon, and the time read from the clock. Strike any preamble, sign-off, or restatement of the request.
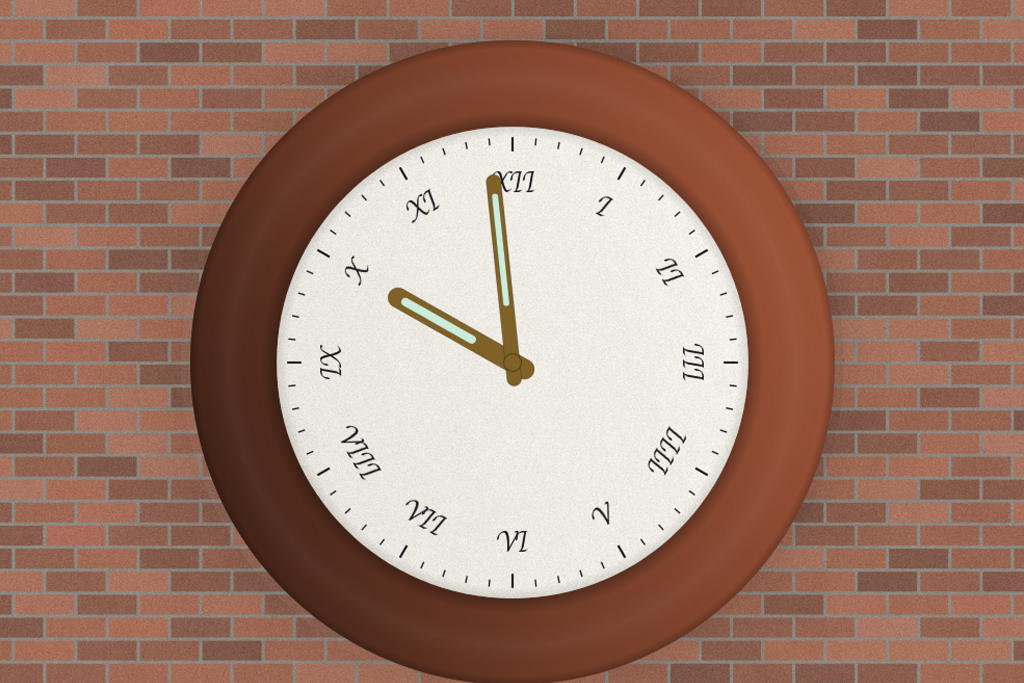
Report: 9:59
